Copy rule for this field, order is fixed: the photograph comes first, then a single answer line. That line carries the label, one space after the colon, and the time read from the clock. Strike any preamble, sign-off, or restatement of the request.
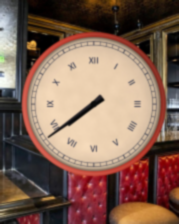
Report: 7:39
